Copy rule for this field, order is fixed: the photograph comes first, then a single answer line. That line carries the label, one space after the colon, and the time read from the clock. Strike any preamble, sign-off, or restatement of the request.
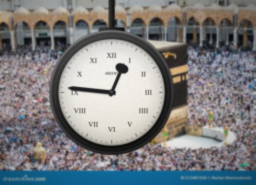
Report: 12:46
